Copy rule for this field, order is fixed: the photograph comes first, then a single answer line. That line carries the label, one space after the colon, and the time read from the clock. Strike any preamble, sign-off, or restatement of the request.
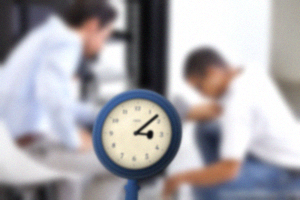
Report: 3:08
